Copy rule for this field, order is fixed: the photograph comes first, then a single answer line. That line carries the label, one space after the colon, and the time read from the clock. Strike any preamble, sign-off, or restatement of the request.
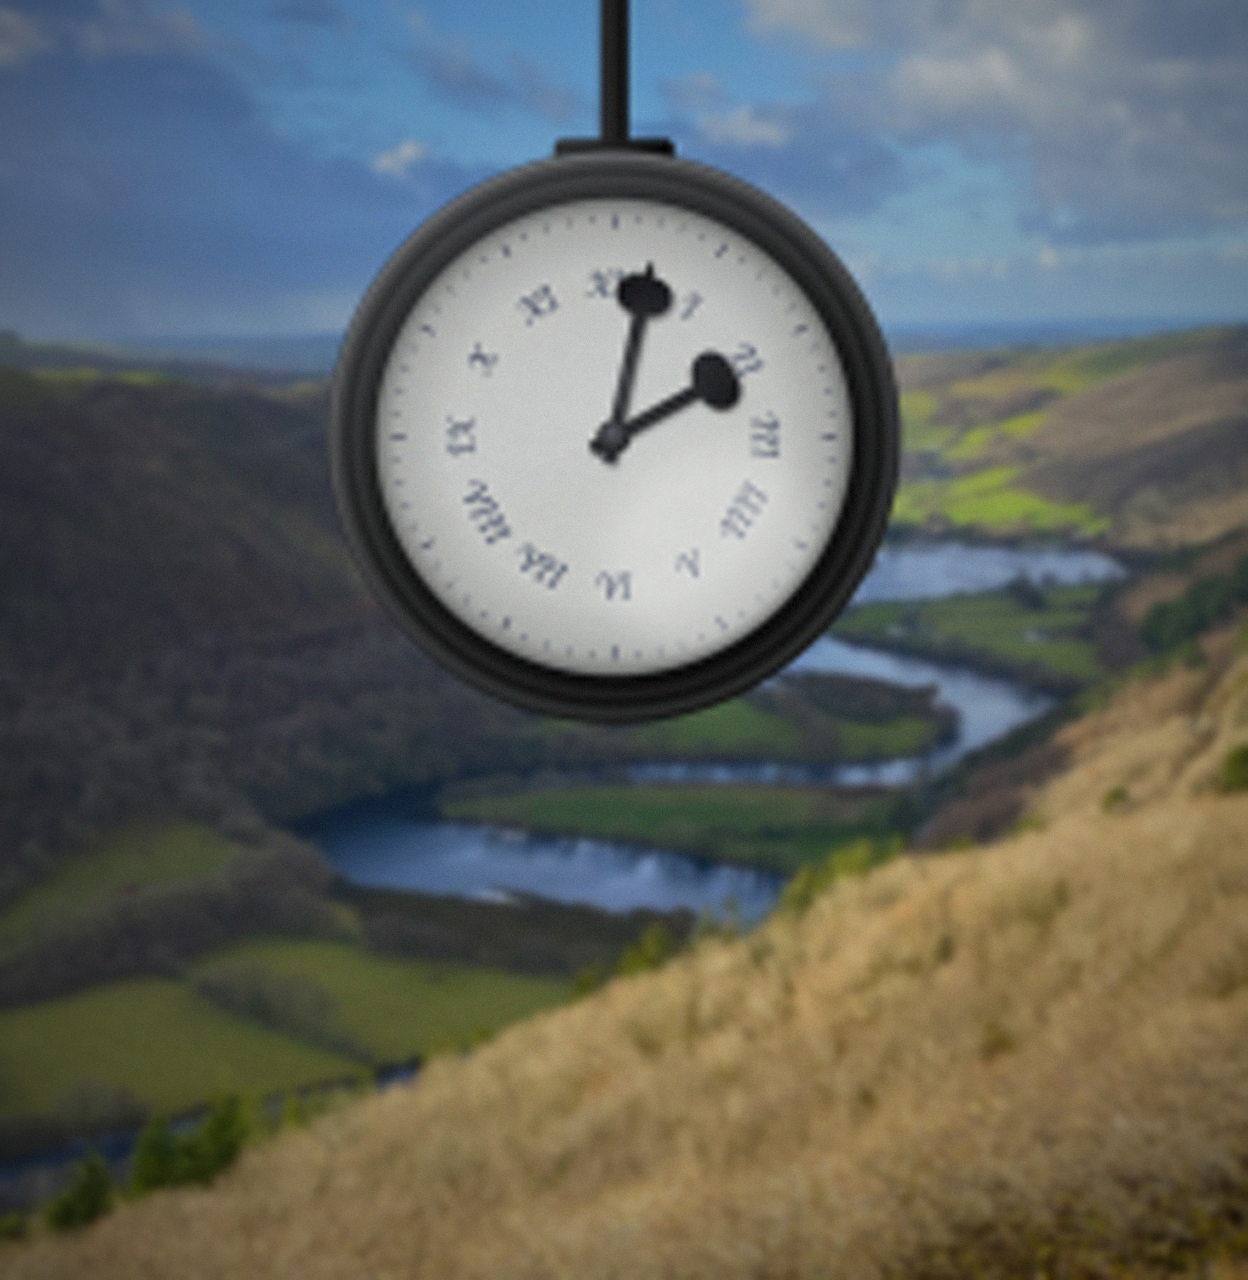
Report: 2:02
